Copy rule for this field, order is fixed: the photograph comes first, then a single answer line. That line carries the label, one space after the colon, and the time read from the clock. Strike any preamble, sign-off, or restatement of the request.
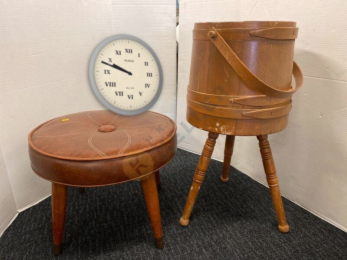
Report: 9:48
